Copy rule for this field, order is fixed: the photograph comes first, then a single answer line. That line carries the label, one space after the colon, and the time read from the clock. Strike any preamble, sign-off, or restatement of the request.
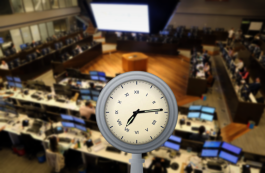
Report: 7:14
